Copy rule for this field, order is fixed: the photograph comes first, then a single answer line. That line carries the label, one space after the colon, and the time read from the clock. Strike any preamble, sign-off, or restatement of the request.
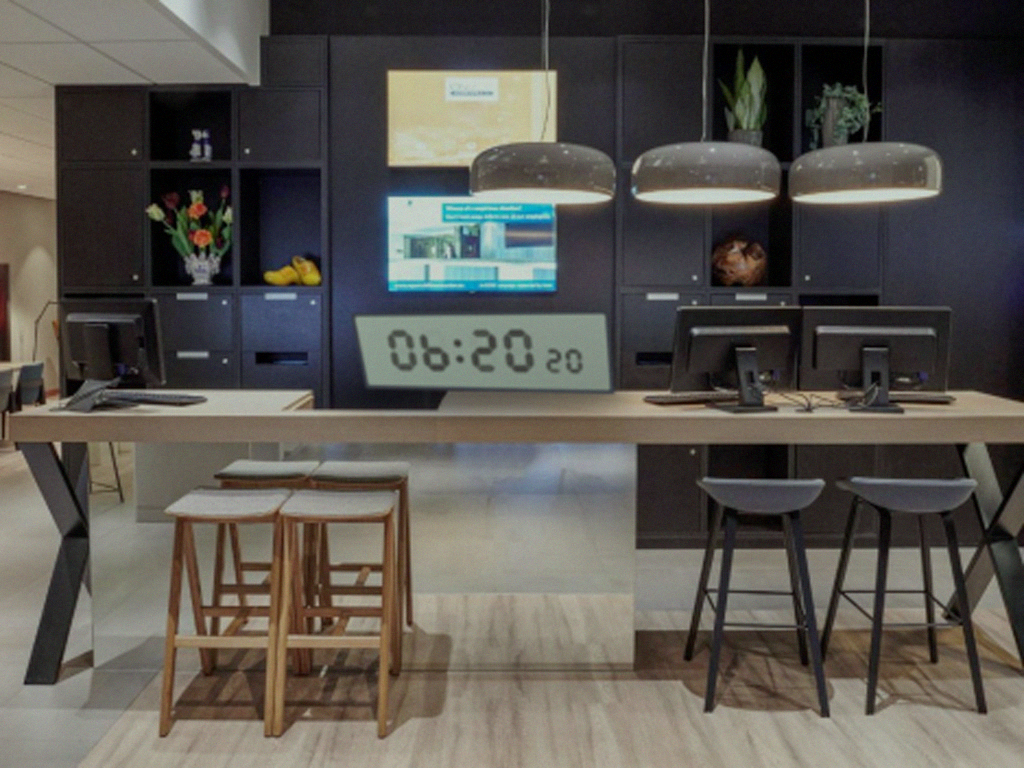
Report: 6:20:20
